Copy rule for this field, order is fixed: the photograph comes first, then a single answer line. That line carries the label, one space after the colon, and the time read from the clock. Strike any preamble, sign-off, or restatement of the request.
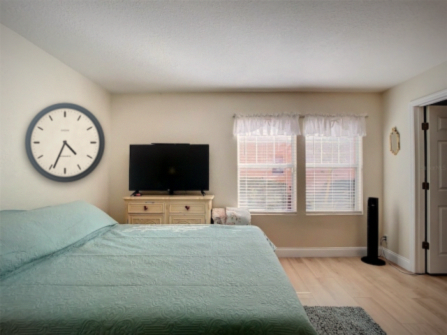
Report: 4:34
